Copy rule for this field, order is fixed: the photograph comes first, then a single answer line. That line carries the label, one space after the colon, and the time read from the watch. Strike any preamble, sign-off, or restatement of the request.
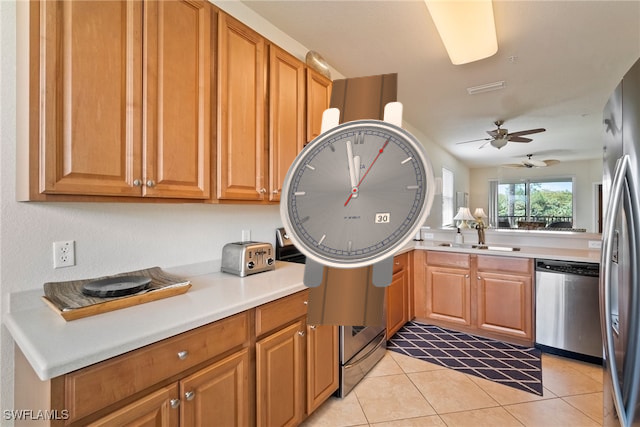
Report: 11:58:05
